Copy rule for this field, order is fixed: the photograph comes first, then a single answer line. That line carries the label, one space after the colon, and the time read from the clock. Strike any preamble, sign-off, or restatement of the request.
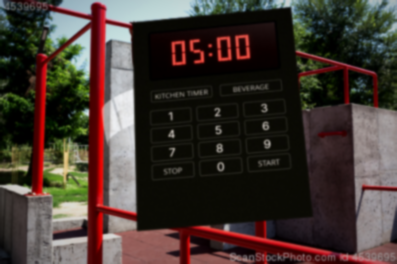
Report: 5:00
